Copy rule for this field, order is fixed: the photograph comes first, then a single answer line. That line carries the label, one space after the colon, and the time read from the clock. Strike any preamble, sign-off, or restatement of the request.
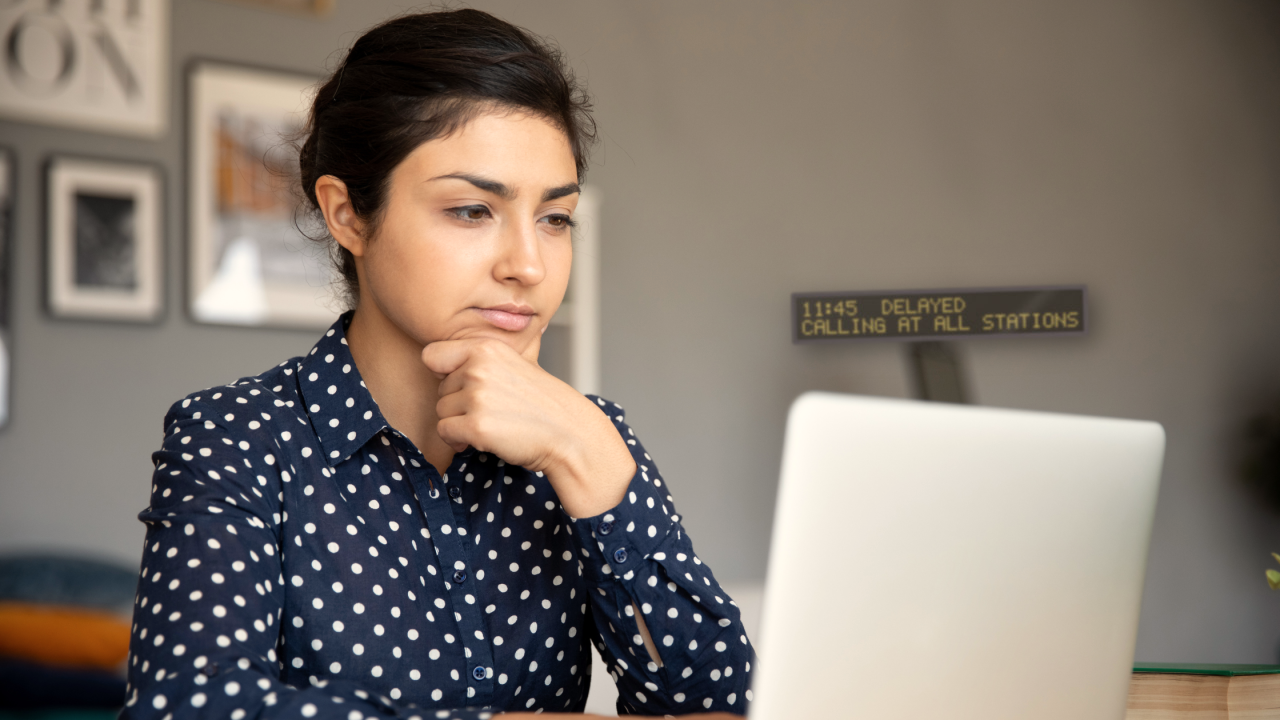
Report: 11:45
